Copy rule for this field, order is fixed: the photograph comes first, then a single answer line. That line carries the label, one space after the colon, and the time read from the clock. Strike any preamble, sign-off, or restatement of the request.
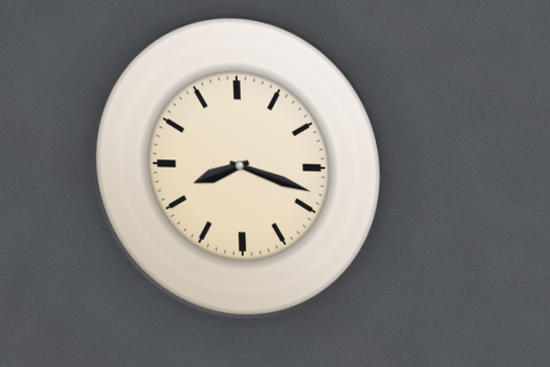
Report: 8:18
